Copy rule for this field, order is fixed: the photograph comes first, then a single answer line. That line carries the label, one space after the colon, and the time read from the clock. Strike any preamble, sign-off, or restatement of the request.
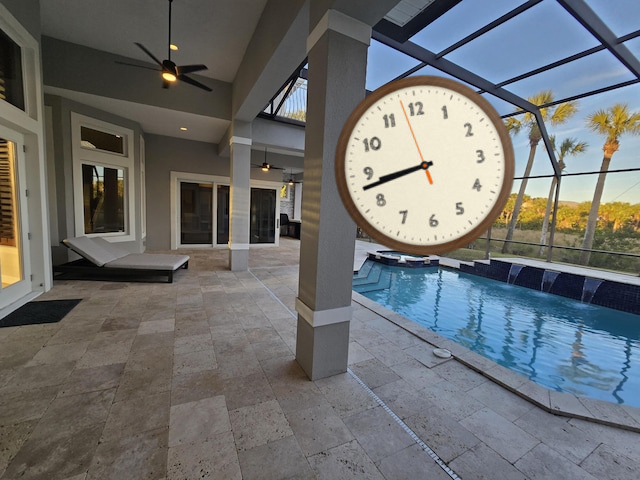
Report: 8:42:58
